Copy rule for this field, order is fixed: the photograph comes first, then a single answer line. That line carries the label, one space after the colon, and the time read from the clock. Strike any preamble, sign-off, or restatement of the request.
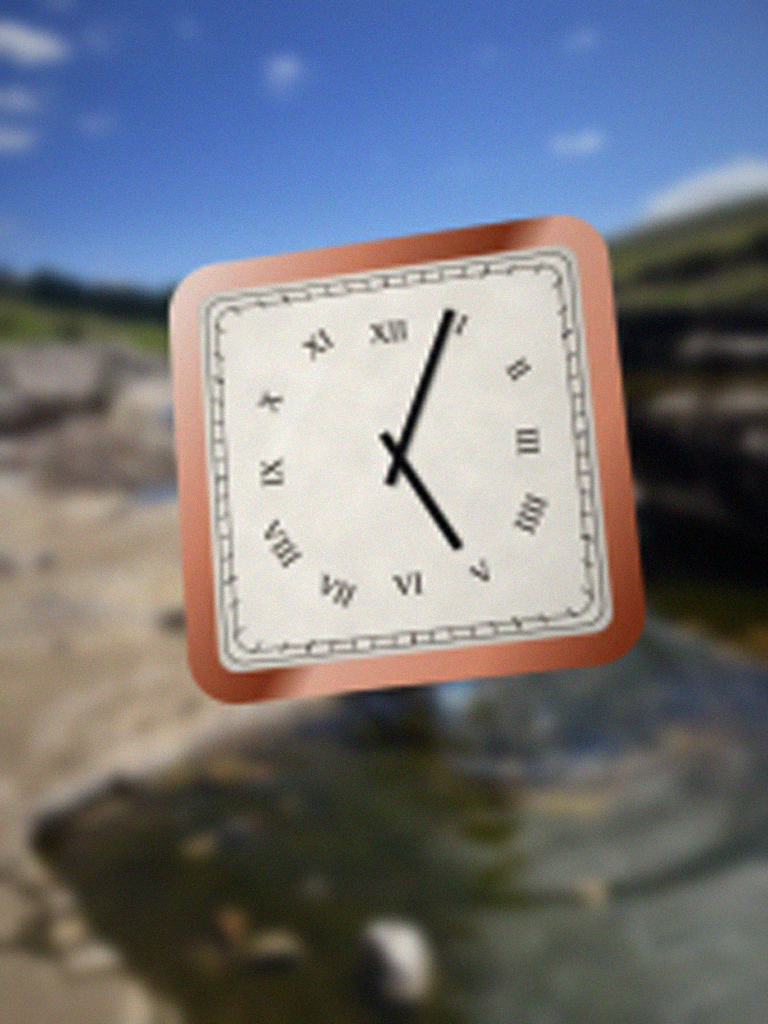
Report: 5:04
